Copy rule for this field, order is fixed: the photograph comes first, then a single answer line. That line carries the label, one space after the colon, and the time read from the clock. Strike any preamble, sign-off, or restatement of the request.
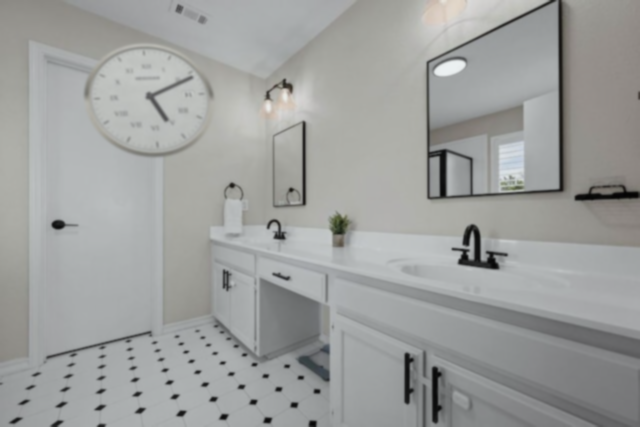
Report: 5:11
